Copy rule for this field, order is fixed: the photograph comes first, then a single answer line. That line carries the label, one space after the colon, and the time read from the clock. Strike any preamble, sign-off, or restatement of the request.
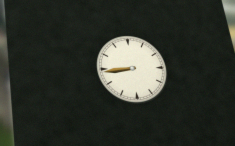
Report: 8:44
